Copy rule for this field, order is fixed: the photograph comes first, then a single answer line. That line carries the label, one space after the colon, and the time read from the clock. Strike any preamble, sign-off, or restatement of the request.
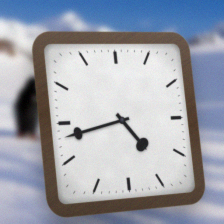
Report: 4:43
